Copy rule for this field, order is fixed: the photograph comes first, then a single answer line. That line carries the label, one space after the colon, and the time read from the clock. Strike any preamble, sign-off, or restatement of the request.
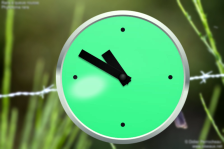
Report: 10:50
